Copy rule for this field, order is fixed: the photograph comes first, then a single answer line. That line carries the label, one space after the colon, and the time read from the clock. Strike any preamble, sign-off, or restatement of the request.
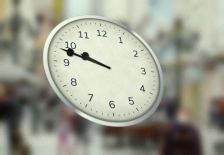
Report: 9:48
